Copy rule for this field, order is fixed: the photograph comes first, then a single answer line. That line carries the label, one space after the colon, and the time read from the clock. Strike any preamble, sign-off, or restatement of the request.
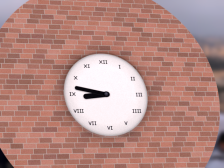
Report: 8:47
